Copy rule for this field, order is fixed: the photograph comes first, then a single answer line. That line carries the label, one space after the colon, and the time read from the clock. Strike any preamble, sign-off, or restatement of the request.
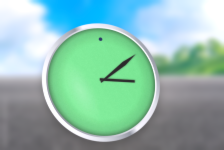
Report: 3:09
